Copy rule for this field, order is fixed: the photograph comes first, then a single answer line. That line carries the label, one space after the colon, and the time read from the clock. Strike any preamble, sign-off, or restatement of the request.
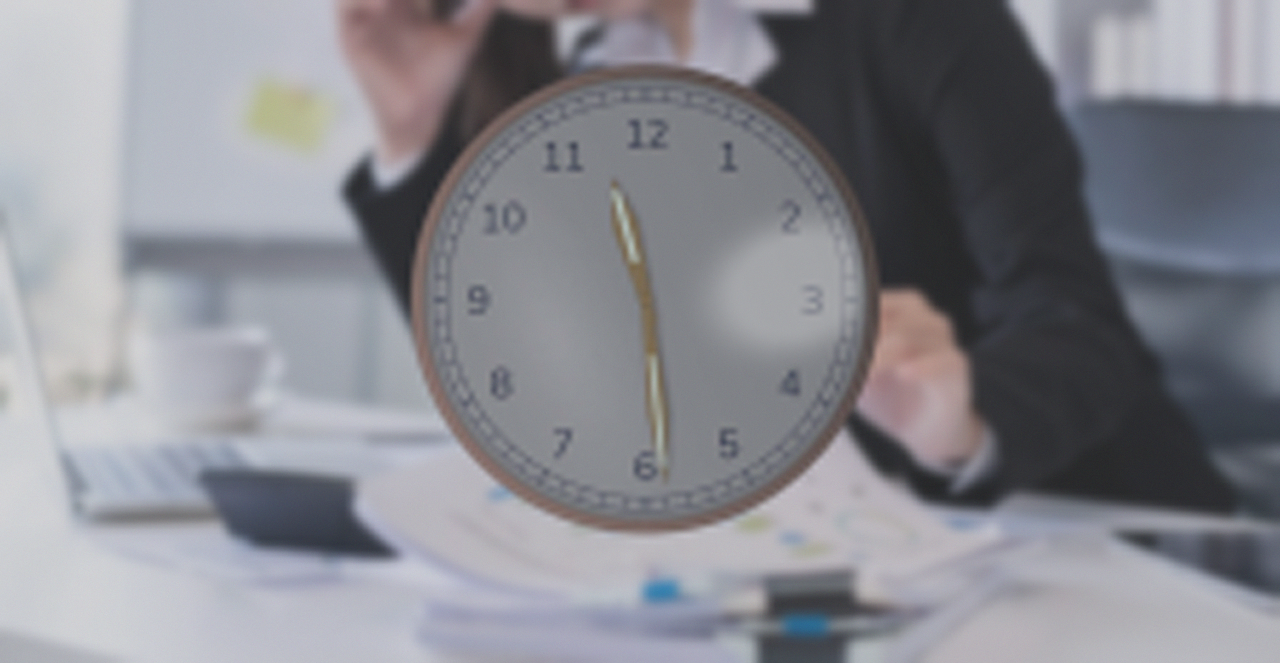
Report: 11:29
